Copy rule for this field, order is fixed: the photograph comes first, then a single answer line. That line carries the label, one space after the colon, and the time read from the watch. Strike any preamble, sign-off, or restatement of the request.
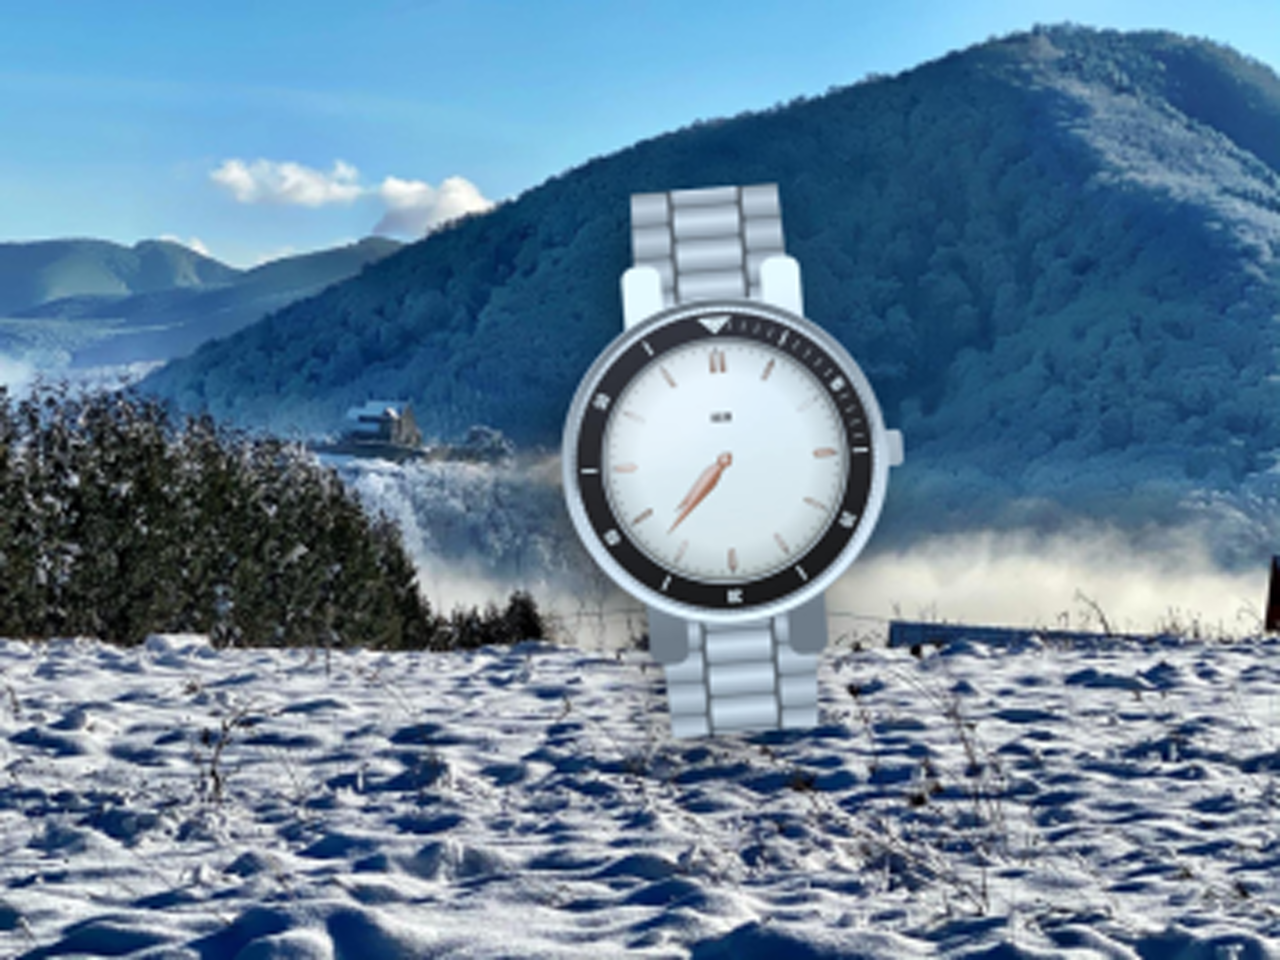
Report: 7:37
